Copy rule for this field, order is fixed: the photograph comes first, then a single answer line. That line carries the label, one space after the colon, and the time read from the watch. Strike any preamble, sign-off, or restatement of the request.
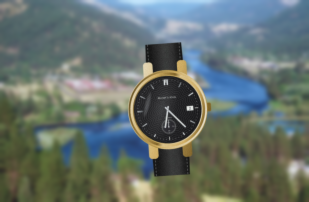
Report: 6:23
